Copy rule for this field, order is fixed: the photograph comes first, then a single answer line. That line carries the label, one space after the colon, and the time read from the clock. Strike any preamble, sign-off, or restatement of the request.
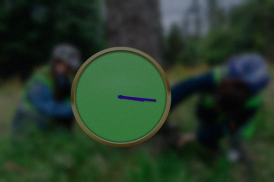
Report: 3:16
